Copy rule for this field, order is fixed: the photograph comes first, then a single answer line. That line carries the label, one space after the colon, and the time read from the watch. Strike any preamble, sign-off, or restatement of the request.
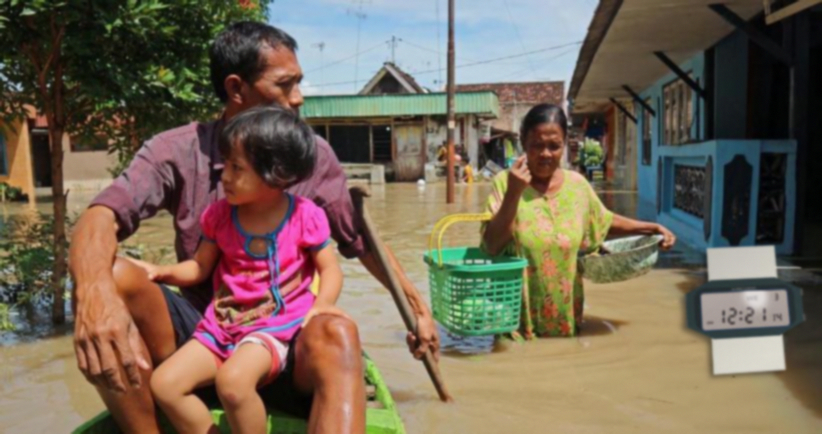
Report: 12:21
